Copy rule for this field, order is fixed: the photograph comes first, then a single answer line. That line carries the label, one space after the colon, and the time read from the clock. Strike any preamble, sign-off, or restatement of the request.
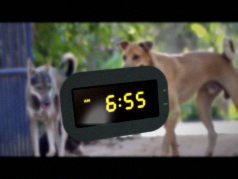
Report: 6:55
